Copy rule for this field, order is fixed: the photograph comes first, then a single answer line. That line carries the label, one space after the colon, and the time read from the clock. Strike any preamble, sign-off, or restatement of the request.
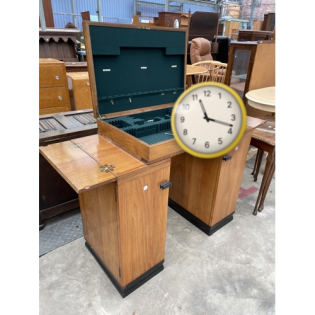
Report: 11:18
